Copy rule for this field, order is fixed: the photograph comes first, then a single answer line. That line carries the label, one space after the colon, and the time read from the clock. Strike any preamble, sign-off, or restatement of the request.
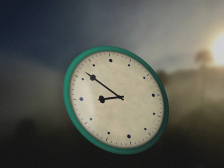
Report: 8:52
